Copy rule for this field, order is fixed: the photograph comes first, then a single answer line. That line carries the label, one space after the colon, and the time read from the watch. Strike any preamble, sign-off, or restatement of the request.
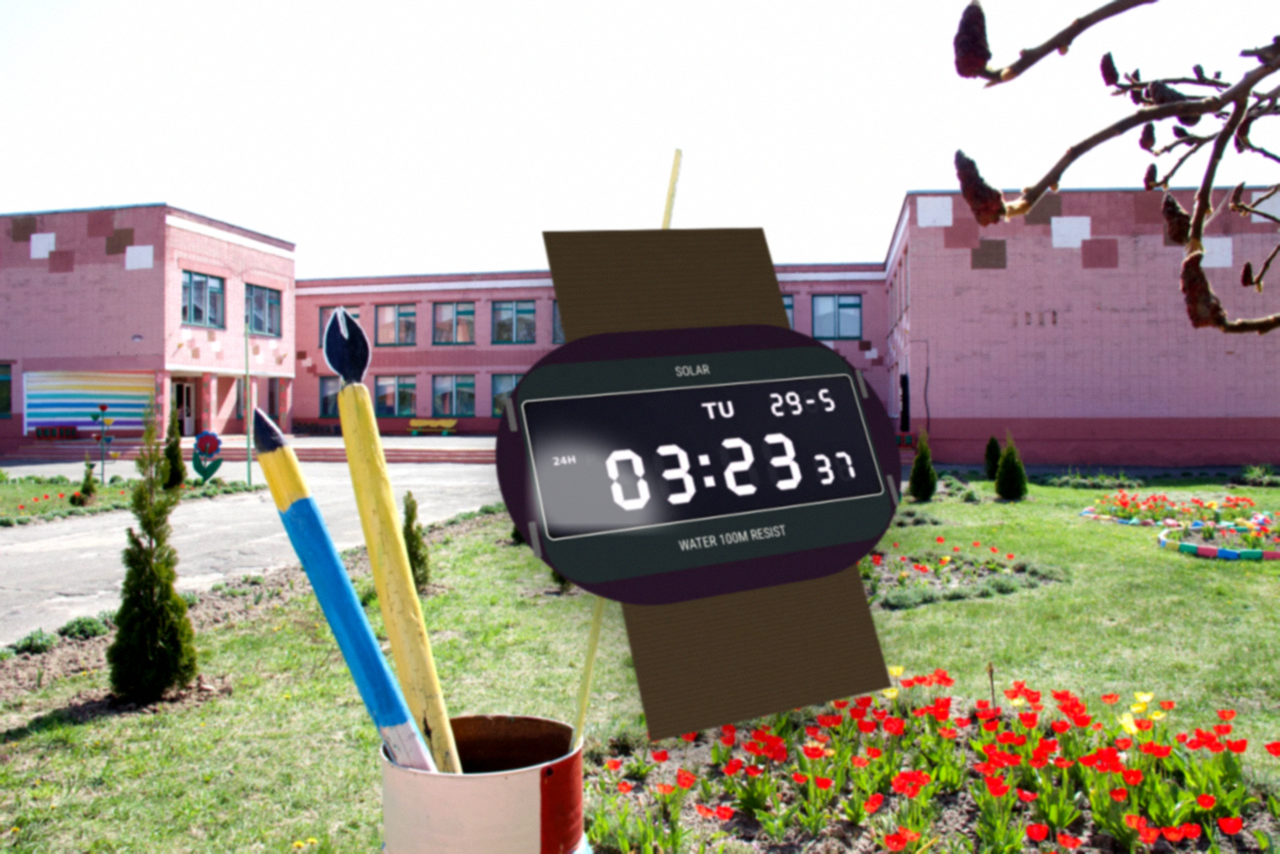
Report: 3:23:37
